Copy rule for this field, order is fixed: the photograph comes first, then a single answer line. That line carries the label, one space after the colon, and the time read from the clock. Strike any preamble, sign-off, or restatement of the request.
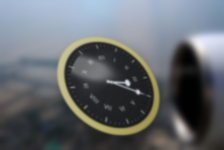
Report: 3:20
